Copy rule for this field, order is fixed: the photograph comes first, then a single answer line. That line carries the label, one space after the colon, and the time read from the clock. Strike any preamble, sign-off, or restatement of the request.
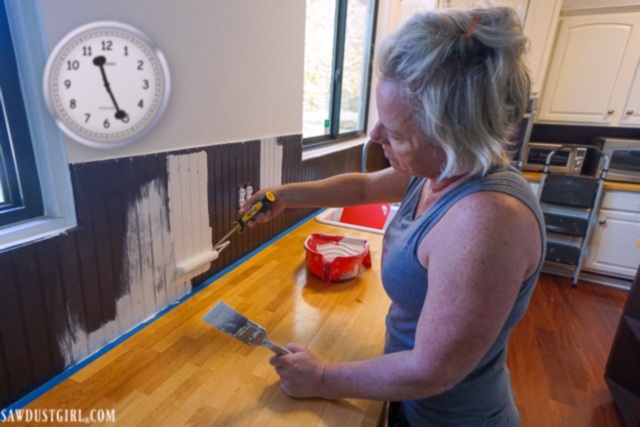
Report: 11:26
